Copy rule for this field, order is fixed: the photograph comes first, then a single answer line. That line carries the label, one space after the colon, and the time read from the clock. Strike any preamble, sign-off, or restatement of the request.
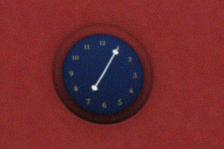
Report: 7:05
